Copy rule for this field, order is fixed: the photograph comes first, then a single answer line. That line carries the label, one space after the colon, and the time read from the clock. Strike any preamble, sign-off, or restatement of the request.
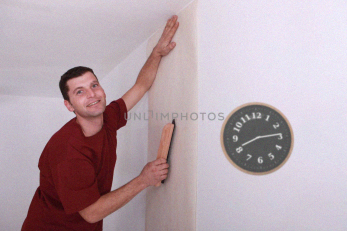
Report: 8:14
